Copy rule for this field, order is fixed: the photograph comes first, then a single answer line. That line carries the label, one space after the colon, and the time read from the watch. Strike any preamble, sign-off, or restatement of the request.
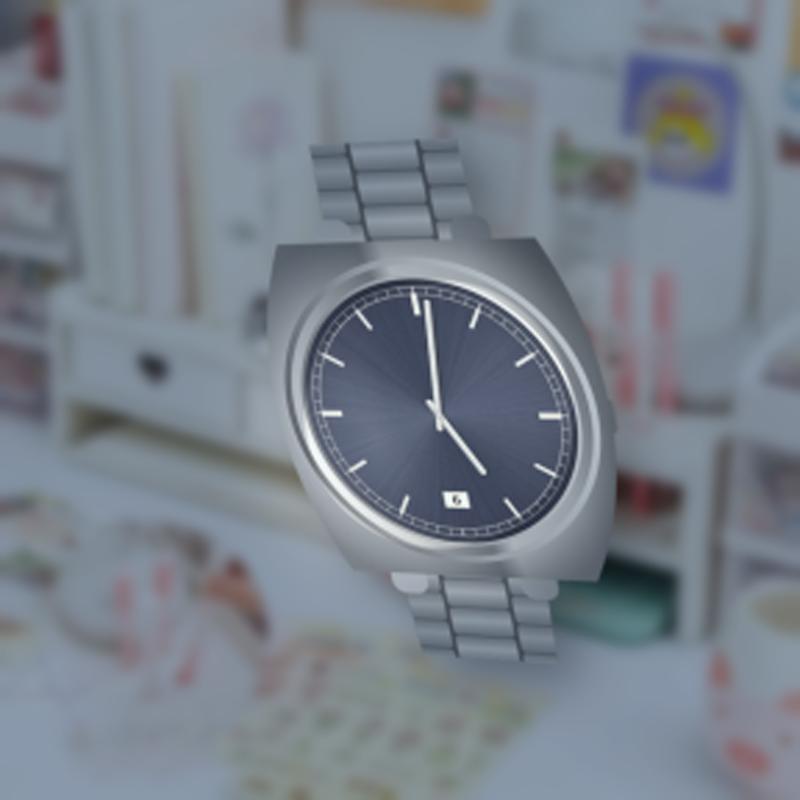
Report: 5:01
